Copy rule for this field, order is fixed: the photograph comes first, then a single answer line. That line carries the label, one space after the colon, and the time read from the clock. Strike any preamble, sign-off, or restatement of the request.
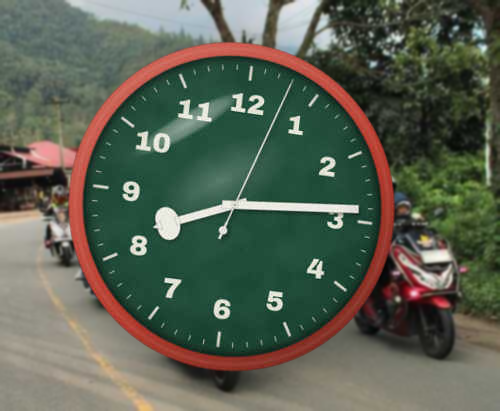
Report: 8:14:03
